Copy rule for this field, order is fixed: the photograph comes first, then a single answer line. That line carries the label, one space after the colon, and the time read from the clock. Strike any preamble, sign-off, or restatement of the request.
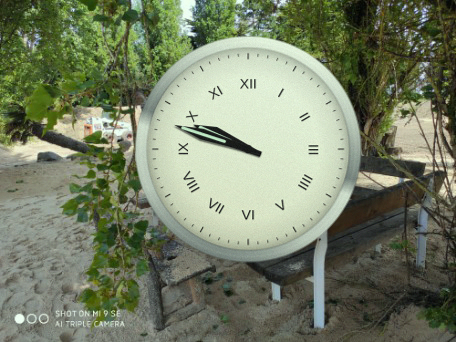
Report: 9:48
